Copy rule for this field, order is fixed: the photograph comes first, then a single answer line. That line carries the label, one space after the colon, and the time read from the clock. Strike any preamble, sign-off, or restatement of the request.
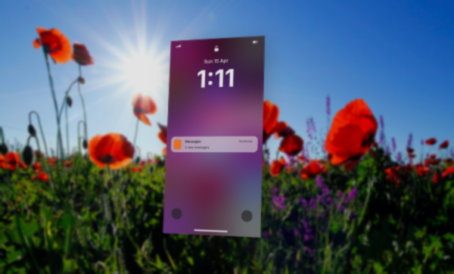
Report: 1:11
